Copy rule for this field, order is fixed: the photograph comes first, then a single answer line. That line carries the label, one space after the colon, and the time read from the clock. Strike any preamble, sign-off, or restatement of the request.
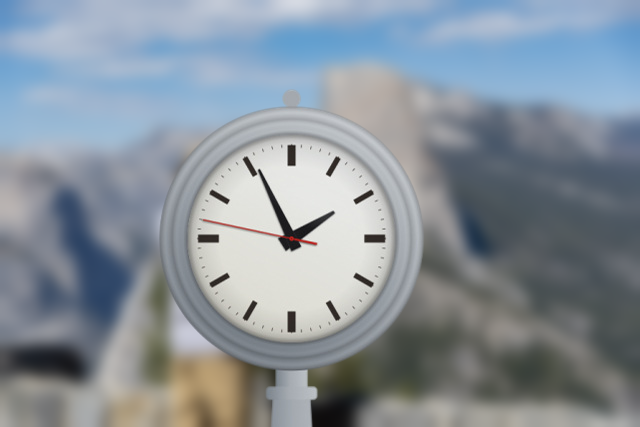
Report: 1:55:47
